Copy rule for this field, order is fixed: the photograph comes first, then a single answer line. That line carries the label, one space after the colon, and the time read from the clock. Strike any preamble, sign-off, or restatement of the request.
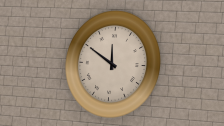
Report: 11:50
